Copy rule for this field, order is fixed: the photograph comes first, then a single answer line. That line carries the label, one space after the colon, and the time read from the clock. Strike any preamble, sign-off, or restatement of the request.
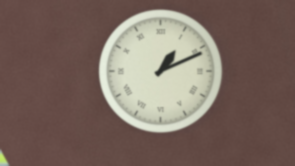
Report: 1:11
